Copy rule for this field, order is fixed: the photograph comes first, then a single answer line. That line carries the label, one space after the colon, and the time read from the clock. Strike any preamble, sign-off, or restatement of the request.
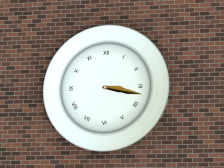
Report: 3:17
